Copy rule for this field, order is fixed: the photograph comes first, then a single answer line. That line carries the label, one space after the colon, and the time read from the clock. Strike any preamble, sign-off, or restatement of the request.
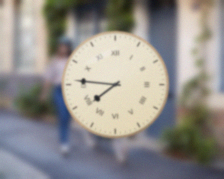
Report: 7:46
